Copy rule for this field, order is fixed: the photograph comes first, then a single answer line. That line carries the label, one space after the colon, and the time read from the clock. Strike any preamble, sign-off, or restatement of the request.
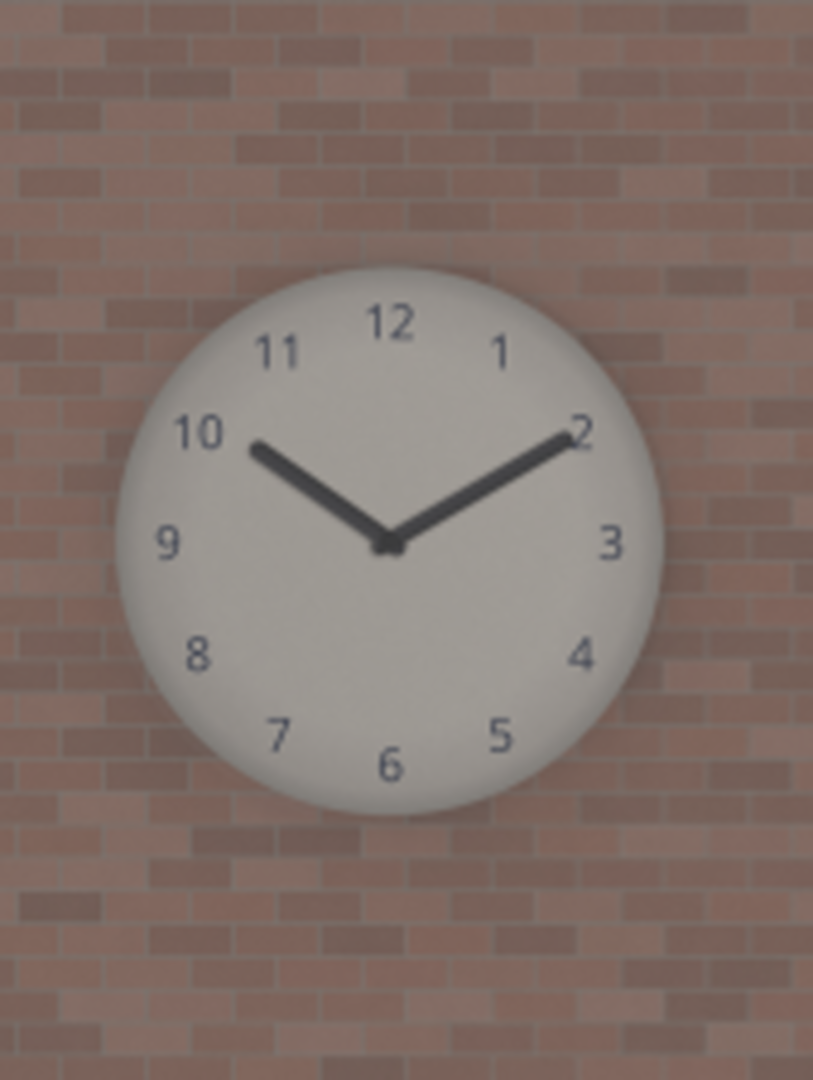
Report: 10:10
